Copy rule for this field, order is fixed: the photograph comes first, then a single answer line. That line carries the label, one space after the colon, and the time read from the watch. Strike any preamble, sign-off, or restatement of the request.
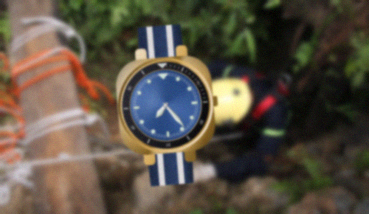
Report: 7:24
